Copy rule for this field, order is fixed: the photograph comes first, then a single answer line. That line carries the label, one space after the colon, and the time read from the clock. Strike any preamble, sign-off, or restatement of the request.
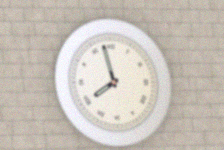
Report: 7:58
